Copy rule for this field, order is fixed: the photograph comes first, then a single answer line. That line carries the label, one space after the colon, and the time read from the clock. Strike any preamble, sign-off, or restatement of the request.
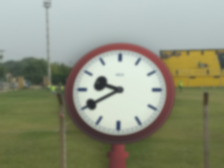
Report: 9:40
